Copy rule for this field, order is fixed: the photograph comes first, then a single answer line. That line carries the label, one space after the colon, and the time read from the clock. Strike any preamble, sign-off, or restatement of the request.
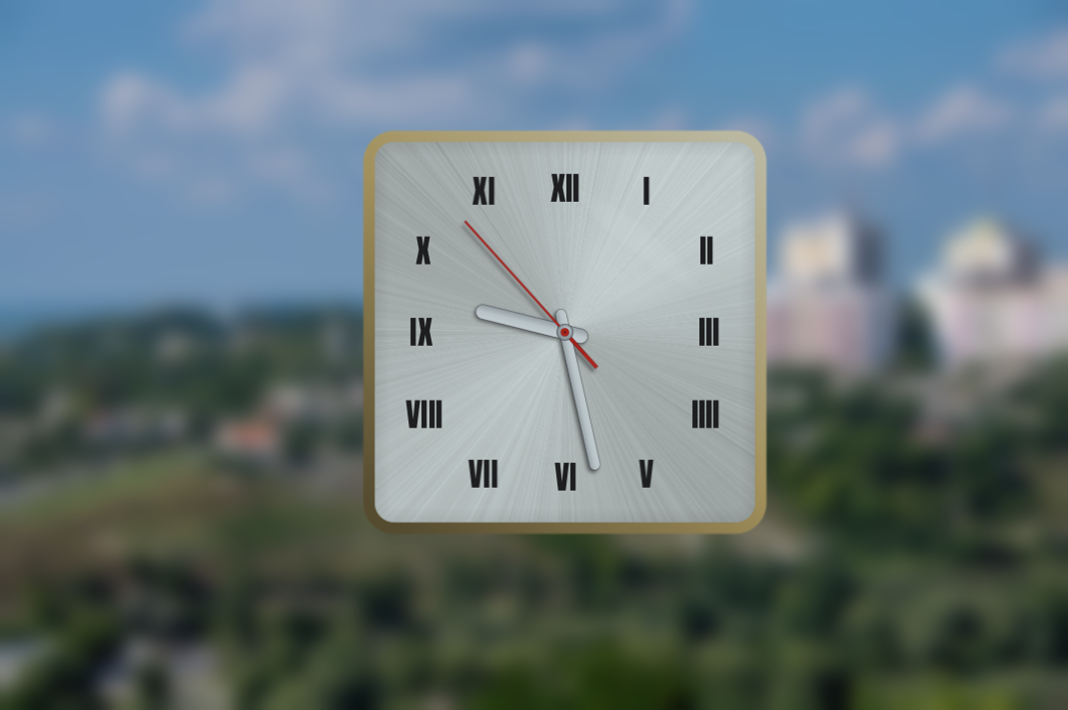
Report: 9:27:53
